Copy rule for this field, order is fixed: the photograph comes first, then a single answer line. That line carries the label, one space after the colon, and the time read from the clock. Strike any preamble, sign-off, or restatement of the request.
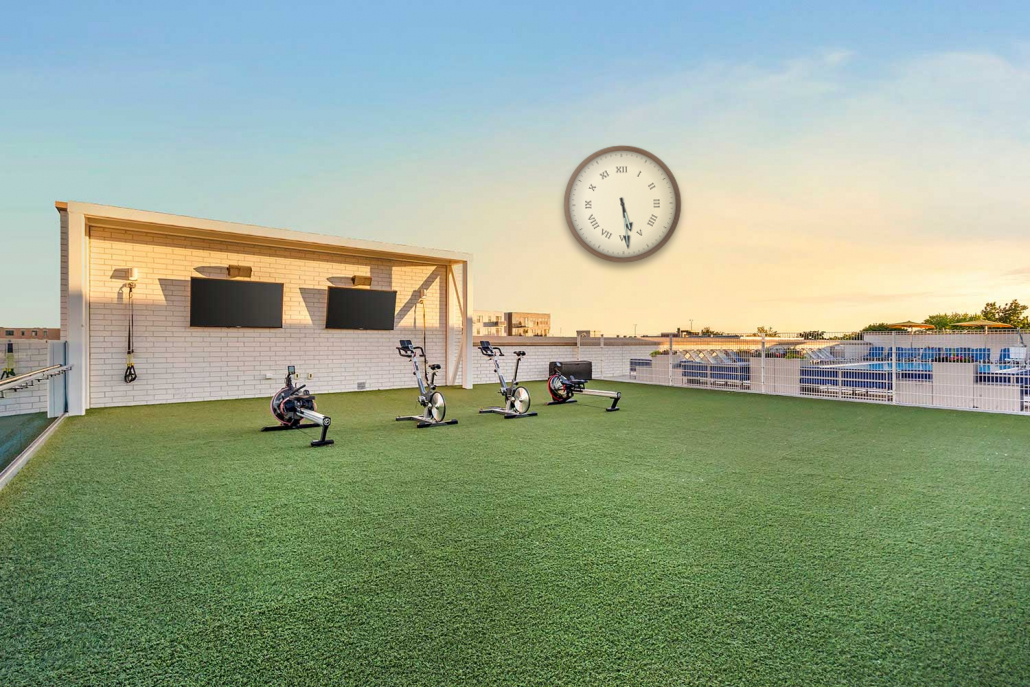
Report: 5:29
